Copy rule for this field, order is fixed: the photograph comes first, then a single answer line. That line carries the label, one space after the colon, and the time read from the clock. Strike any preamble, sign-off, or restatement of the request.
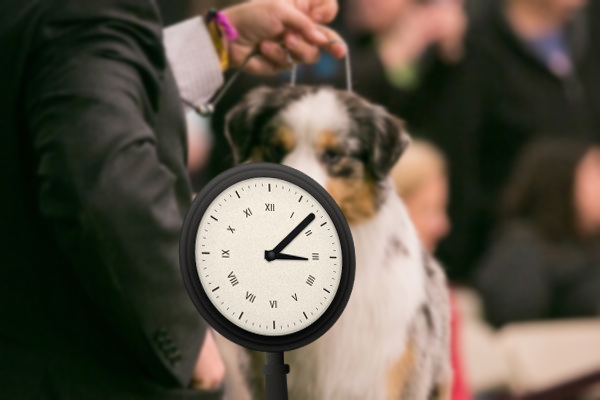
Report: 3:08
